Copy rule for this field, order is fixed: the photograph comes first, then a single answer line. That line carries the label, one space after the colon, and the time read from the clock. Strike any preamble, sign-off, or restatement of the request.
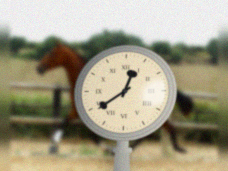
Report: 12:39
